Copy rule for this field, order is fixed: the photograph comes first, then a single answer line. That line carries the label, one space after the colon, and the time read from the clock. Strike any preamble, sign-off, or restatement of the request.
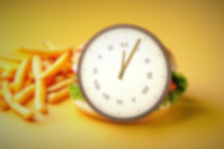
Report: 12:04
